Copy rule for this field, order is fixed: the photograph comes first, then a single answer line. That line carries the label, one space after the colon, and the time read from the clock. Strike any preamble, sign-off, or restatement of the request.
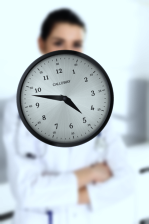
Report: 4:48
